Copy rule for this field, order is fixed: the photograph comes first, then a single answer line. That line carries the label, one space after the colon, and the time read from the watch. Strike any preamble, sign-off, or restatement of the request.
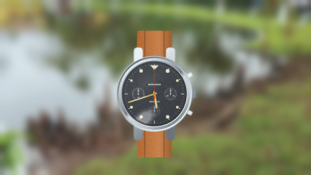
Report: 5:42
